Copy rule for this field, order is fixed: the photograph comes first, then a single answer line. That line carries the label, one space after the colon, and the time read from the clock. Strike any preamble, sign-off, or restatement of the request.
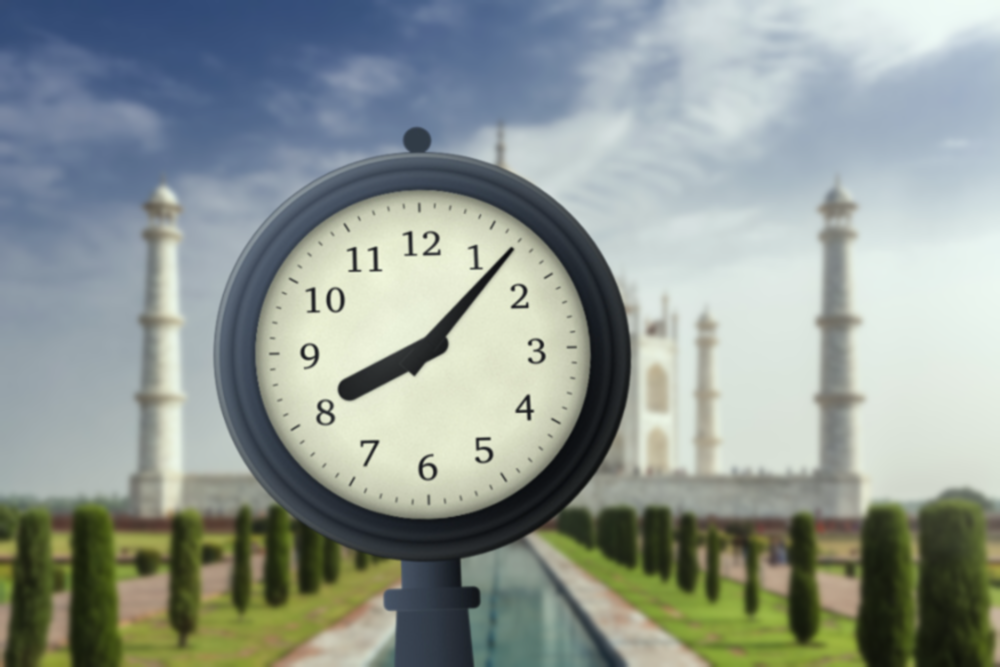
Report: 8:07
